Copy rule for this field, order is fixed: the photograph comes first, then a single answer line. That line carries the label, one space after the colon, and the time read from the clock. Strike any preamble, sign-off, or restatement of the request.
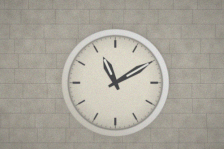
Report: 11:10
